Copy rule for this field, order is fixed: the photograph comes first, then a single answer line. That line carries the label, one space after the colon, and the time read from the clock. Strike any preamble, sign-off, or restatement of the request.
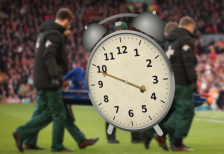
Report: 3:49
